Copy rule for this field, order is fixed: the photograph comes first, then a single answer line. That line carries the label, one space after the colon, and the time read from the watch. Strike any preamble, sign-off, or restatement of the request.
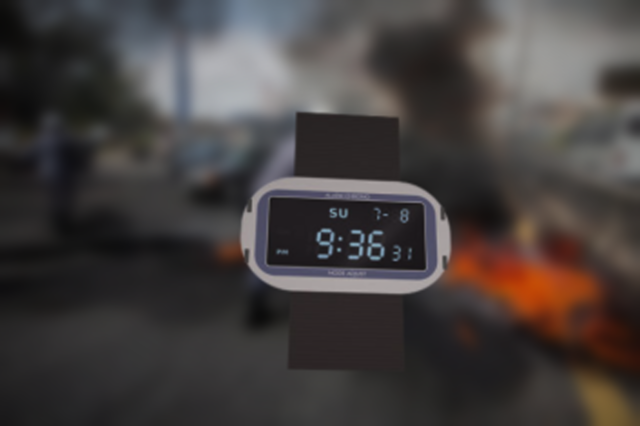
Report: 9:36:31
